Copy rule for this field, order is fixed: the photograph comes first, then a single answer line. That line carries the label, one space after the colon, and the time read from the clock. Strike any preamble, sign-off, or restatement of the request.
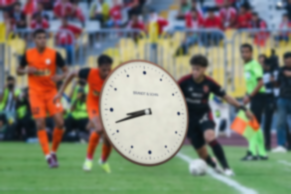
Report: 8:42
